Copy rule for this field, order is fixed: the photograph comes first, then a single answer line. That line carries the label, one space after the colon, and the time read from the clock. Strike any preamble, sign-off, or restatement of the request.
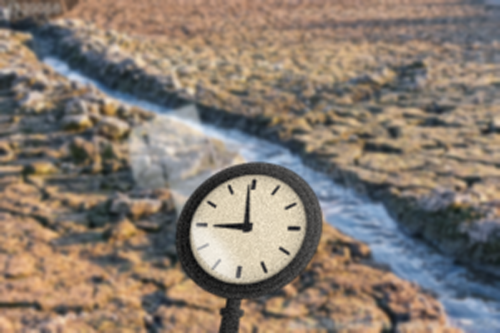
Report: 8:59
